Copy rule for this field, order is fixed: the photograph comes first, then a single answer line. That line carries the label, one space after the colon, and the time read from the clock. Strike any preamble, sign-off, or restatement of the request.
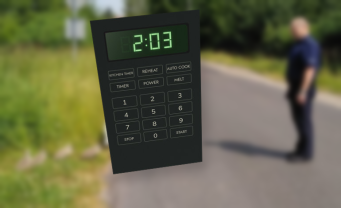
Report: 2:03
